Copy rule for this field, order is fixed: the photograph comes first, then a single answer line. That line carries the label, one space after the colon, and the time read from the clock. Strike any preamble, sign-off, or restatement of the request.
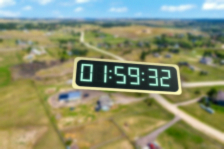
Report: 1:59:32
